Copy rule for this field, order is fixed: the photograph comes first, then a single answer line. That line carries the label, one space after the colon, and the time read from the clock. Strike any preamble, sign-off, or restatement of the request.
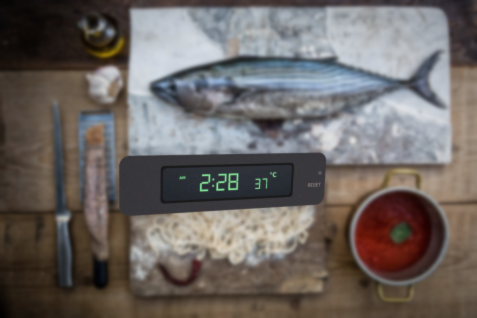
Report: 2:28
